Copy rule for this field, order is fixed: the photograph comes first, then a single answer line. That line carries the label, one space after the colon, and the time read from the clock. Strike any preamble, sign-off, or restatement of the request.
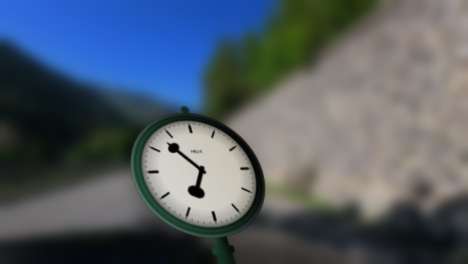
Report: 6:53
